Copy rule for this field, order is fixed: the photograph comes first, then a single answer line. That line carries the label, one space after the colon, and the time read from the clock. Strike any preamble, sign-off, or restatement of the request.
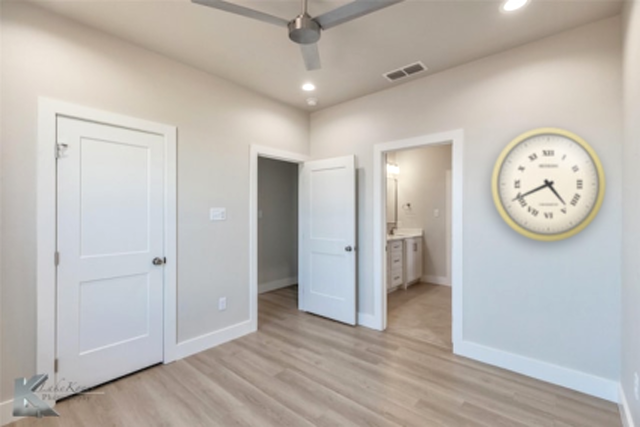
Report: 4:41
